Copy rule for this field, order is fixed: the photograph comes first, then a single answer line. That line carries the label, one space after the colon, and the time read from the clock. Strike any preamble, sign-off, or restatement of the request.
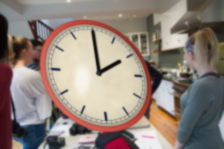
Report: 2:00
